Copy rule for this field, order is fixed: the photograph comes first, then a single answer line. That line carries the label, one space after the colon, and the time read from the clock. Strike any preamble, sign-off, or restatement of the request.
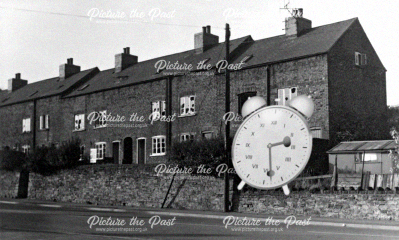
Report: 2:28
